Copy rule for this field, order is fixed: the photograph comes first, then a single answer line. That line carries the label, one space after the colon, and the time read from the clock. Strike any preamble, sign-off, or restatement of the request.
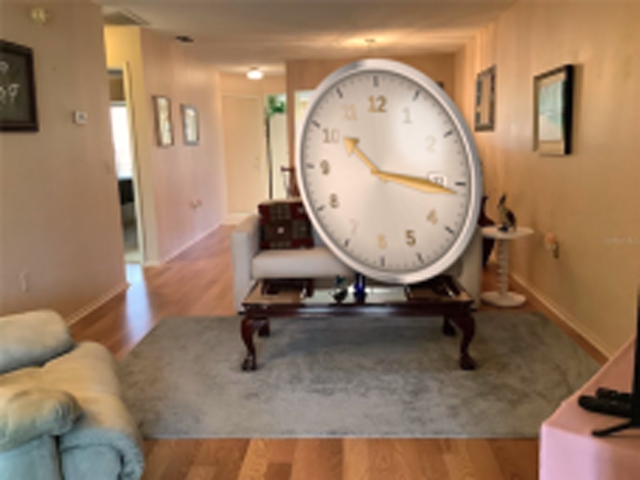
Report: 10:16
